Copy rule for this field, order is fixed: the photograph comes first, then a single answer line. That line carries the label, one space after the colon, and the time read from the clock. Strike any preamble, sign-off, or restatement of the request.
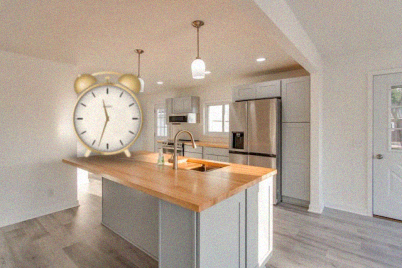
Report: 11:33
